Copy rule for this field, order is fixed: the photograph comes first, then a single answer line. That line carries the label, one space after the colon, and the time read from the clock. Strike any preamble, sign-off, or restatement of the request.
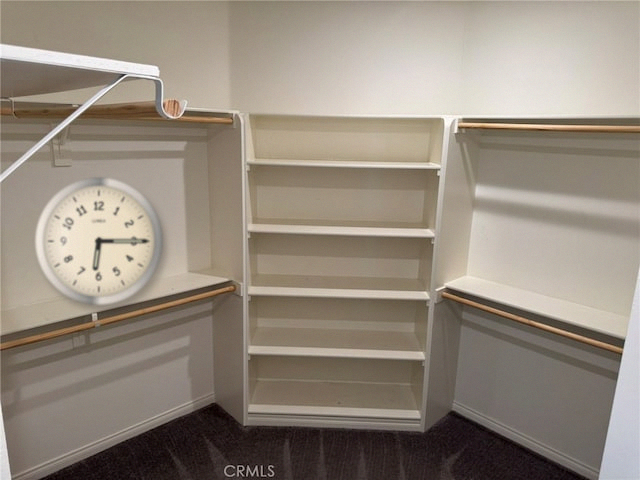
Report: 6:15
